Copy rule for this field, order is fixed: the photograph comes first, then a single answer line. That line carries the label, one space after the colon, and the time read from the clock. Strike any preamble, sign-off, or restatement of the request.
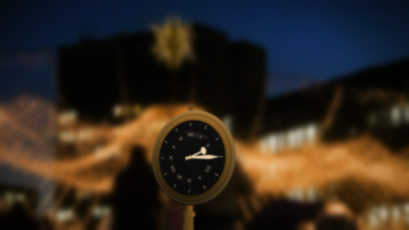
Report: 2:15
